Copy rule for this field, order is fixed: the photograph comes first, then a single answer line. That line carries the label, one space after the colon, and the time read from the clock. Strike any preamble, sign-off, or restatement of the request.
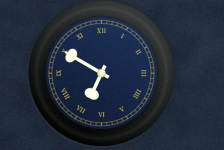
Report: 6:50
